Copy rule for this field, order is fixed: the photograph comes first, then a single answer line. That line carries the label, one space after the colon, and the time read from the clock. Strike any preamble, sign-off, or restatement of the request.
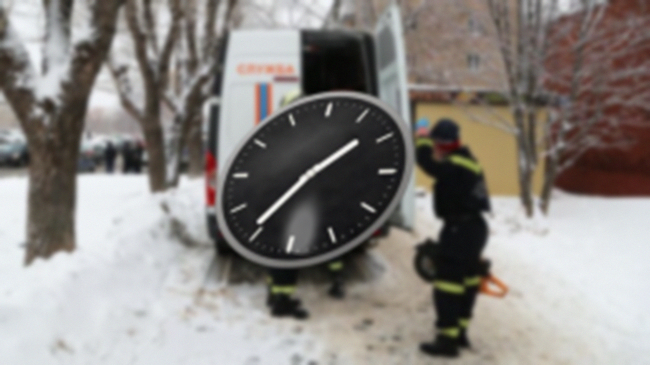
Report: 1:36
